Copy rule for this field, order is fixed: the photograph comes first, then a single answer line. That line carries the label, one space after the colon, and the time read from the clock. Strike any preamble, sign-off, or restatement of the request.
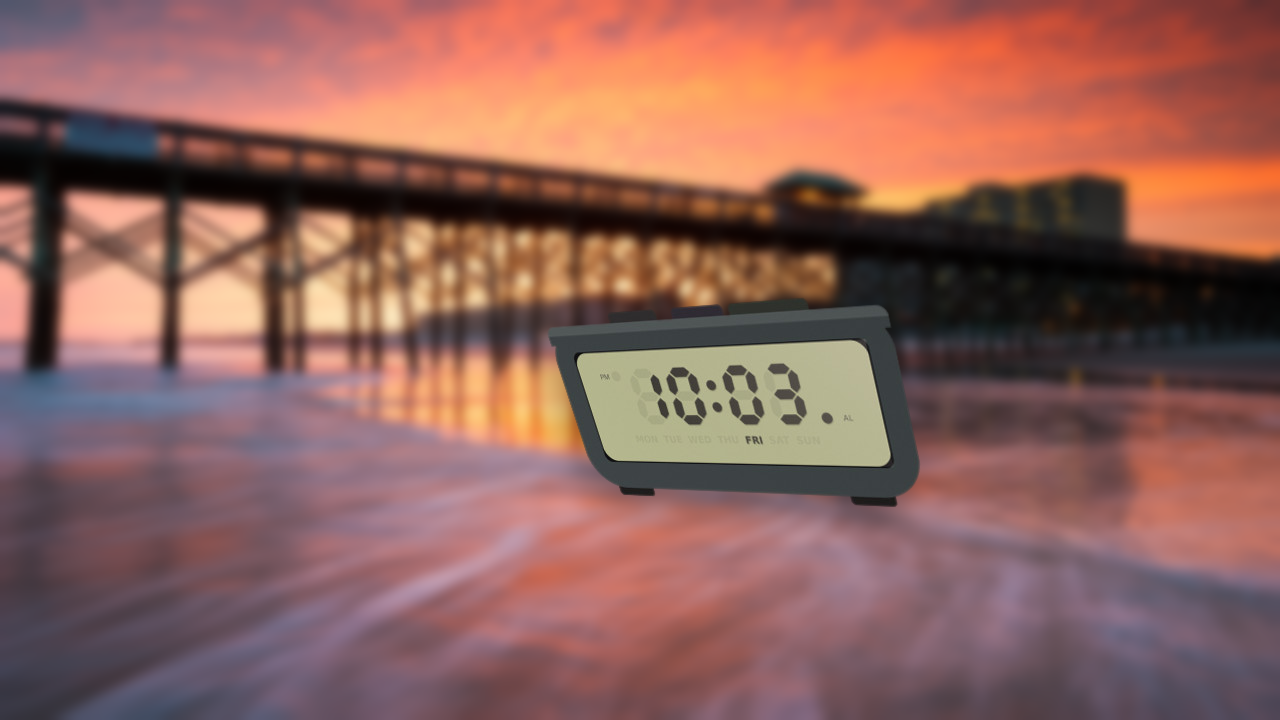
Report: 10:03
